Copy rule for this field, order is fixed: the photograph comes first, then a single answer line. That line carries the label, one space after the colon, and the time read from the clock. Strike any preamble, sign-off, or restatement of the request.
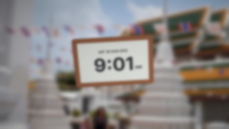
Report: 9:01
